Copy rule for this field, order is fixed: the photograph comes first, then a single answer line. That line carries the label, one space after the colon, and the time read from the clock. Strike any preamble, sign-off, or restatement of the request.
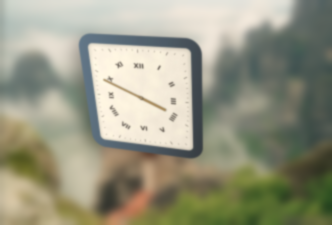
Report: 3:49
